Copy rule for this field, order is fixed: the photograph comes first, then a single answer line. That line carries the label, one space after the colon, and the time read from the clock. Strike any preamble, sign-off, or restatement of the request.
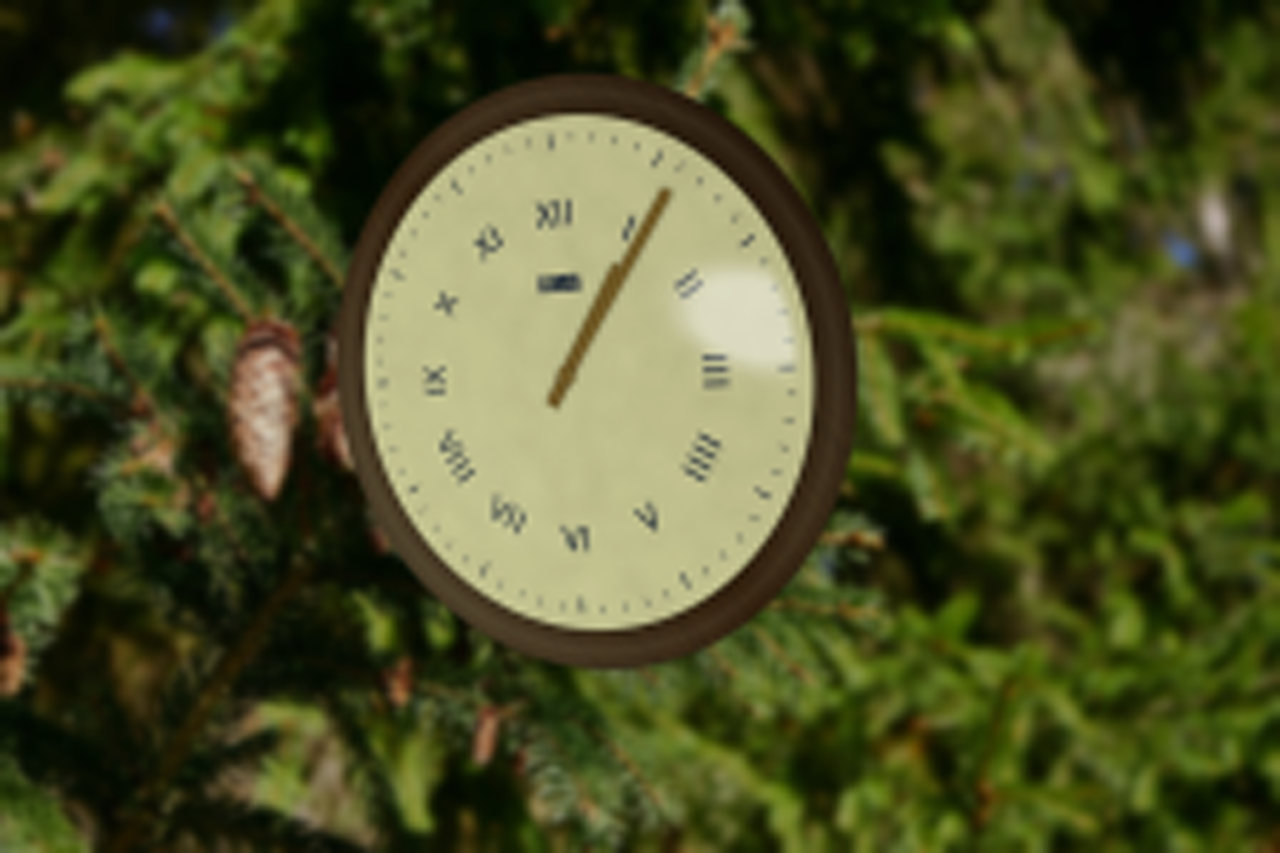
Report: 1:06
